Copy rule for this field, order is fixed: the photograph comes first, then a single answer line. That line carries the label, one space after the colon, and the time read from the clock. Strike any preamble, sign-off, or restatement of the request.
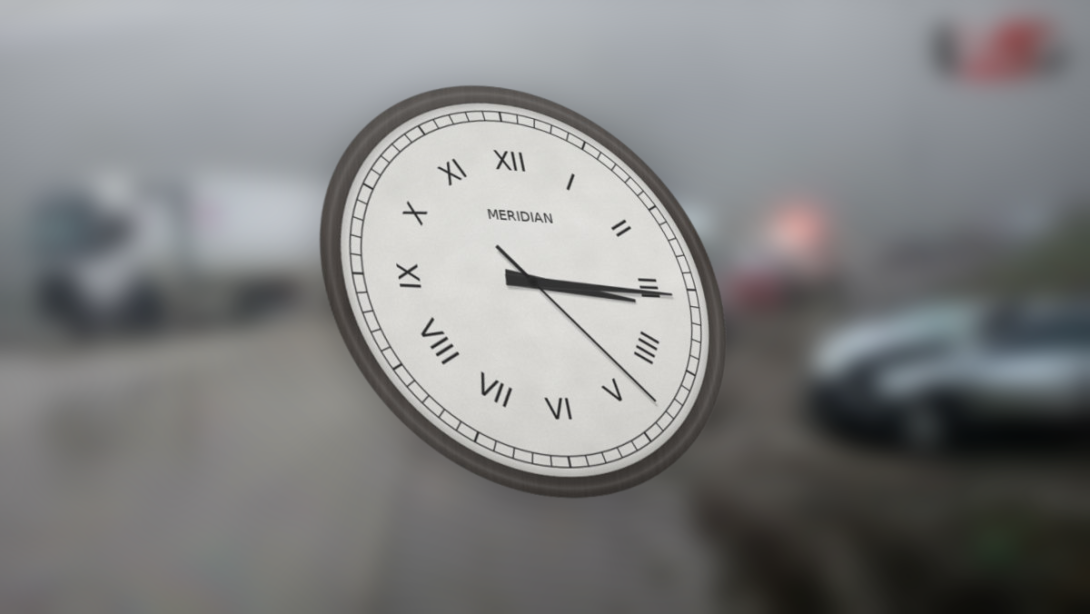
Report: 3:15:23
